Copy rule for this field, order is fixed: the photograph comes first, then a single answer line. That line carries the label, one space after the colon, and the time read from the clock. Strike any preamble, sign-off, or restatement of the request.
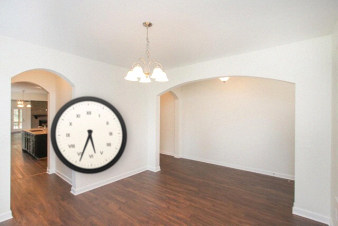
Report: 5:34
